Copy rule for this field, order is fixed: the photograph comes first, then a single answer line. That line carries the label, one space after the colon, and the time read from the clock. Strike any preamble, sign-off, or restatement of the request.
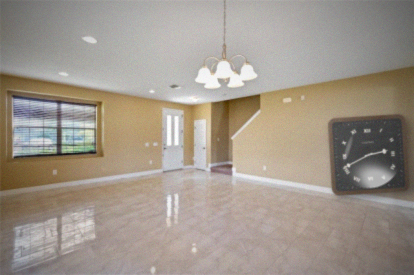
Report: 2:41
